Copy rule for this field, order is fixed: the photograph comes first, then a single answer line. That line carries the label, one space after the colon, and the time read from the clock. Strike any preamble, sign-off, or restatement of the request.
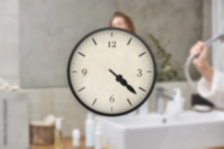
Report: 4:22
